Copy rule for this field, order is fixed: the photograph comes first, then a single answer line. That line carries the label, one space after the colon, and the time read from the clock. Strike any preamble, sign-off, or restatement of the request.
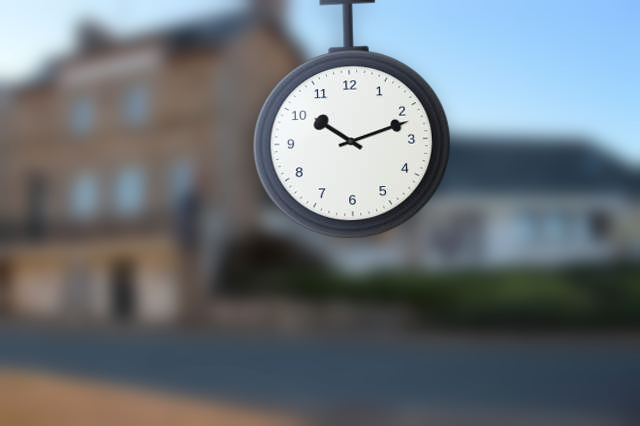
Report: 10:12
